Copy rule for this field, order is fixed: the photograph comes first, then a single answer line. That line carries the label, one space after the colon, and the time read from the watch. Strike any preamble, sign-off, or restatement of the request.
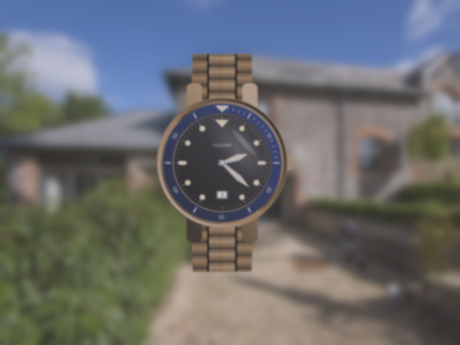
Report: 2:22
